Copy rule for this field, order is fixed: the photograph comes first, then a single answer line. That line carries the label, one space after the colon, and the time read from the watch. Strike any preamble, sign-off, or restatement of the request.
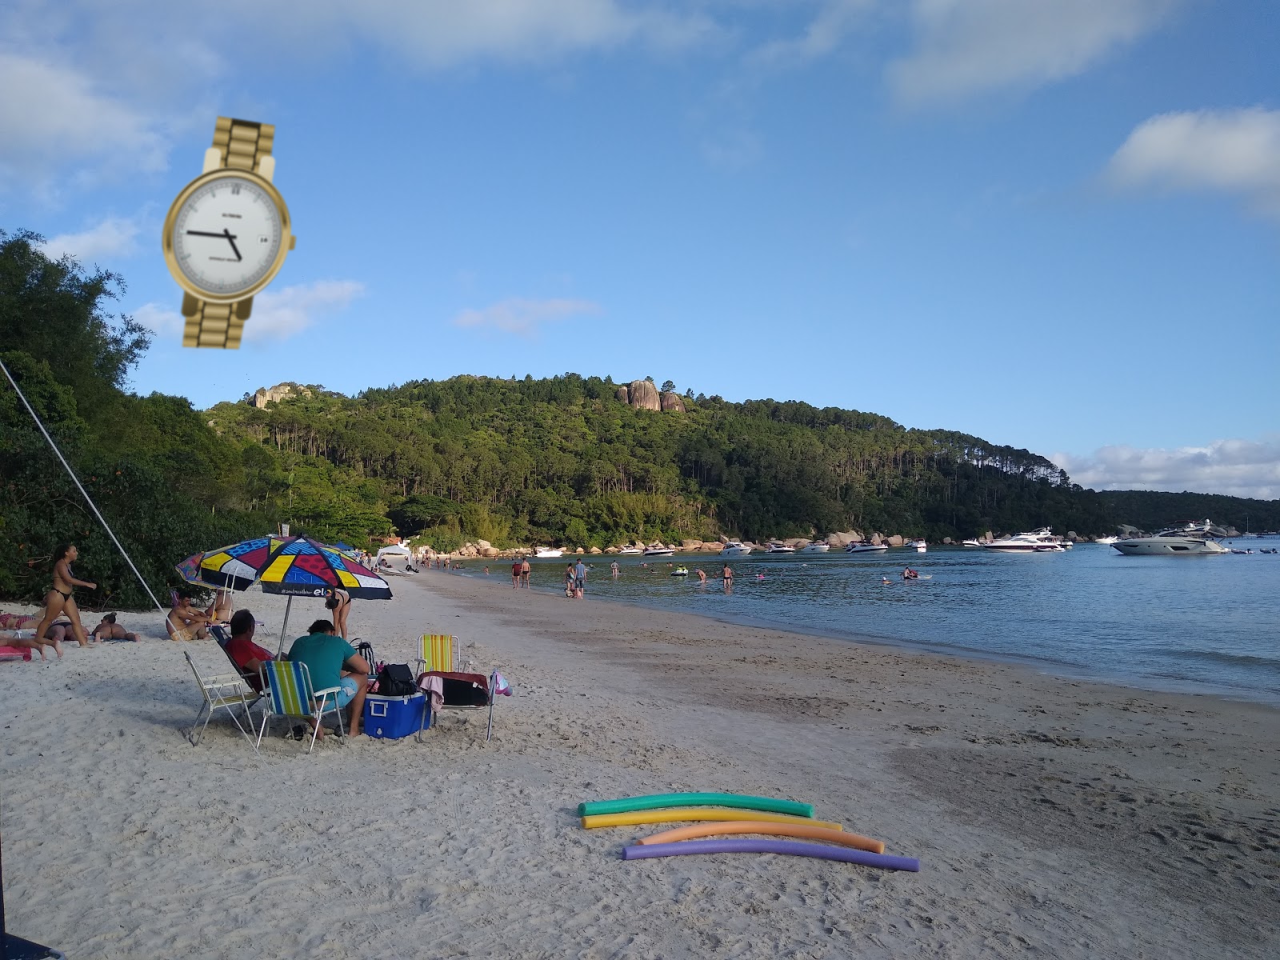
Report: 4:45
